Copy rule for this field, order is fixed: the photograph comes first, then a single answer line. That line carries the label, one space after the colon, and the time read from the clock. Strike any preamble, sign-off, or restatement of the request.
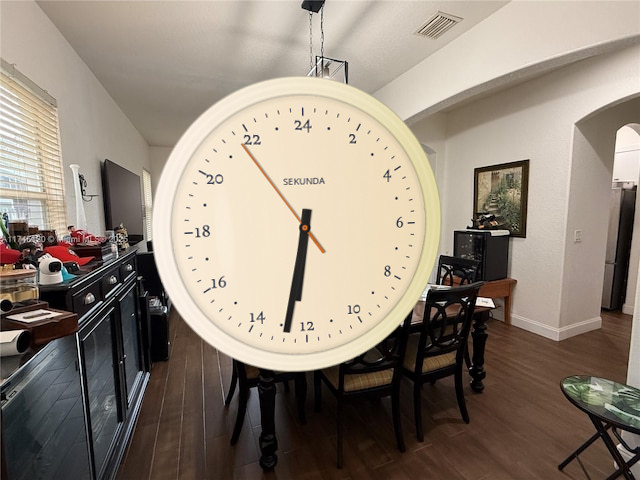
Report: 12:31:54
